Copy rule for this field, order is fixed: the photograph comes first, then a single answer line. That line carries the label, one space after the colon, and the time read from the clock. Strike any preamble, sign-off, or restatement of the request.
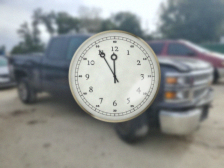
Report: 11:55
